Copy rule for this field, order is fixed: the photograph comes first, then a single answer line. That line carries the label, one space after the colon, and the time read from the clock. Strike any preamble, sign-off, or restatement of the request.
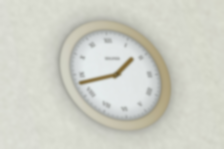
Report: 1:43
